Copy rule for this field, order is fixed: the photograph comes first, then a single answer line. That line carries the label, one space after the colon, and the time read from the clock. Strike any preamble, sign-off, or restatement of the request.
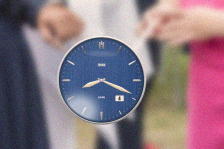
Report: 8:19
